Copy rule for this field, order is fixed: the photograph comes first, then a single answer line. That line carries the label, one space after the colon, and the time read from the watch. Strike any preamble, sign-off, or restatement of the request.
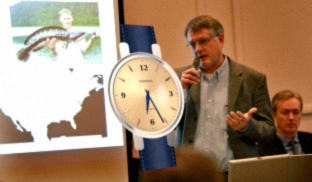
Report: 6:26
